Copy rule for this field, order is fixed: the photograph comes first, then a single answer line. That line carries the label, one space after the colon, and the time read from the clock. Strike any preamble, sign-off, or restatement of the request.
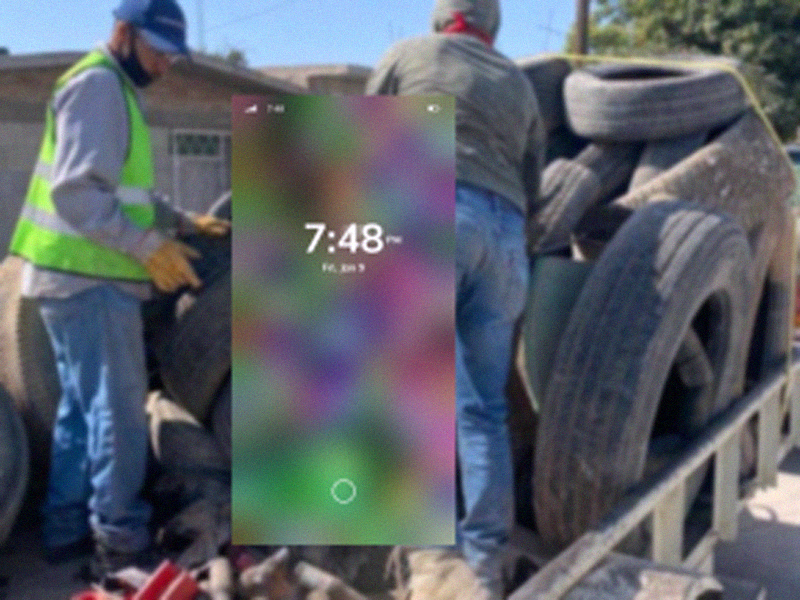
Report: 7:48
